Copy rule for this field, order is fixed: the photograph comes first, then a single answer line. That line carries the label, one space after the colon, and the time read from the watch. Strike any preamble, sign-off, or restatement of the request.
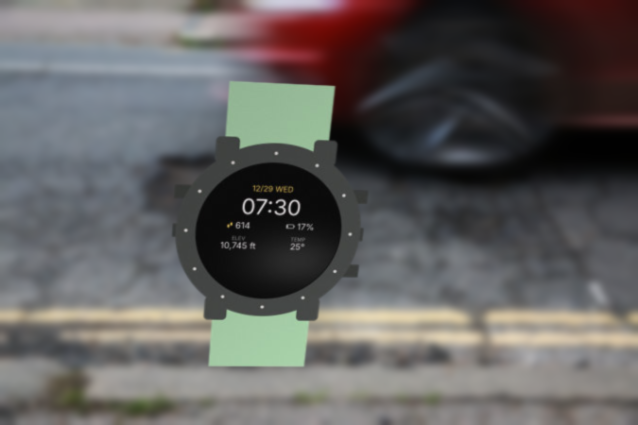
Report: 7:30
